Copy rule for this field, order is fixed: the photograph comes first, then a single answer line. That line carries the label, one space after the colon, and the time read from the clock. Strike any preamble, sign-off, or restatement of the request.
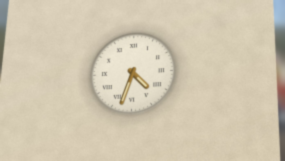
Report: 4:33
